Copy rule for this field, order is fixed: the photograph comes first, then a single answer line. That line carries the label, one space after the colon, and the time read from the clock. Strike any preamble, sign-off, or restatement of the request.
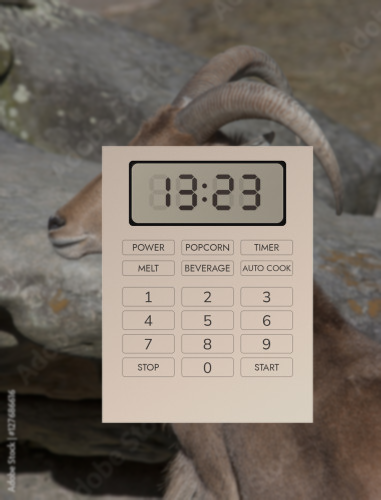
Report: 13:23
